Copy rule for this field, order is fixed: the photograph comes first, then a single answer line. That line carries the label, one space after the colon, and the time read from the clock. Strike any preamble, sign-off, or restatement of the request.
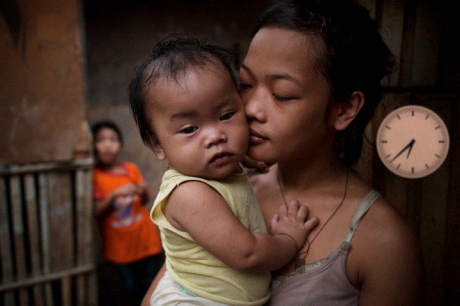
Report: 6:38
